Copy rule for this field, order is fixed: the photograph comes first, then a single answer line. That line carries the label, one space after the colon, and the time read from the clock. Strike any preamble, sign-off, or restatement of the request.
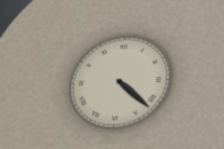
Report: 4:22
